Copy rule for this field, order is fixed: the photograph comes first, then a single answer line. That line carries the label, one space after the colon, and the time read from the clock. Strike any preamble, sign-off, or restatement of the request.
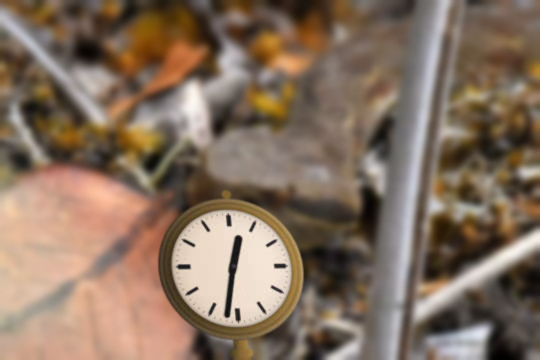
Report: 12:32
